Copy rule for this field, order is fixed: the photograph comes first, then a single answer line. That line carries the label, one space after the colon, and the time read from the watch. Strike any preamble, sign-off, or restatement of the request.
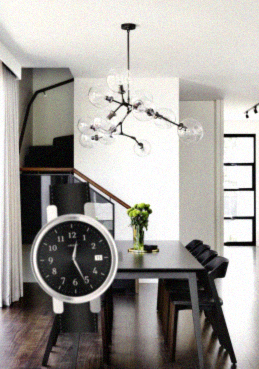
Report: 12:26
